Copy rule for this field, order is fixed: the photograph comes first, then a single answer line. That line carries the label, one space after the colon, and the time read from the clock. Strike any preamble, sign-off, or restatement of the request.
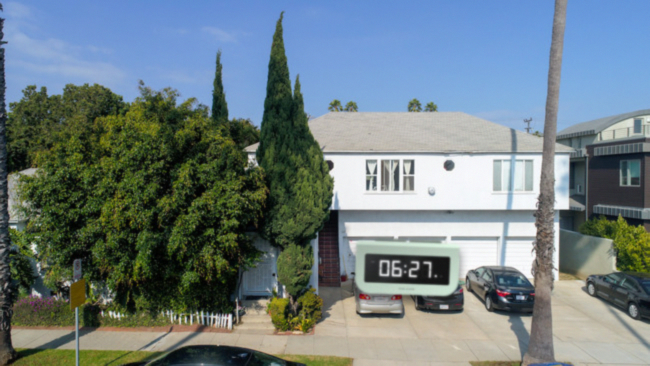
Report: 6:27
